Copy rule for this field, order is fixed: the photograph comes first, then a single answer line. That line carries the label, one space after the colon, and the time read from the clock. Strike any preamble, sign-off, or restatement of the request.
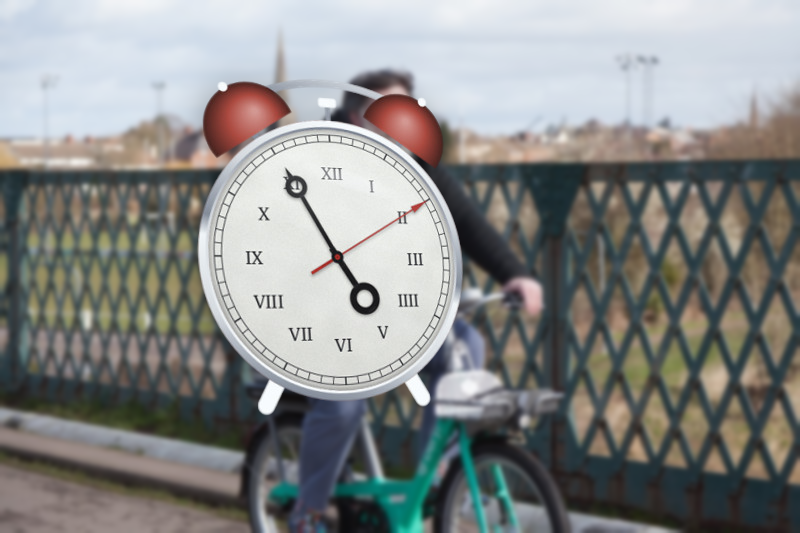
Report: 4:55:10
